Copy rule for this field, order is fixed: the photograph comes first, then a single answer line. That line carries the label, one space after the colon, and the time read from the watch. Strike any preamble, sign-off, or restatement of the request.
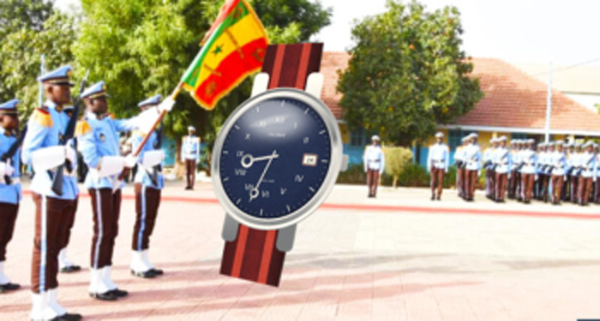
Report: 8:33
